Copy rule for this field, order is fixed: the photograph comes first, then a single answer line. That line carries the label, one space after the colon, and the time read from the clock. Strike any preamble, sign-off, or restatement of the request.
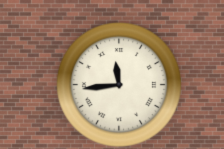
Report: 11:44
